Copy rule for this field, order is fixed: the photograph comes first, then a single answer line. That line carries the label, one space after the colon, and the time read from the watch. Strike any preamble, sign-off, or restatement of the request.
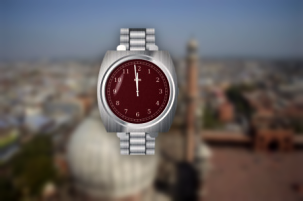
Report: 11:59
